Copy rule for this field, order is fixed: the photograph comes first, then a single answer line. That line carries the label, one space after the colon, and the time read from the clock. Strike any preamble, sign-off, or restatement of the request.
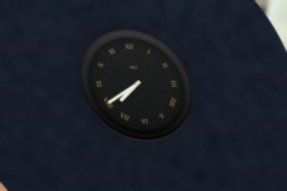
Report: 7:40
